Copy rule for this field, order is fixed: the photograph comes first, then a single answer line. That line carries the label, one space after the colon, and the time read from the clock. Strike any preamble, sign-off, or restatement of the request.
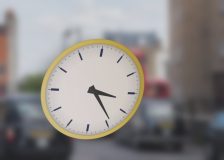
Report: 3:24
